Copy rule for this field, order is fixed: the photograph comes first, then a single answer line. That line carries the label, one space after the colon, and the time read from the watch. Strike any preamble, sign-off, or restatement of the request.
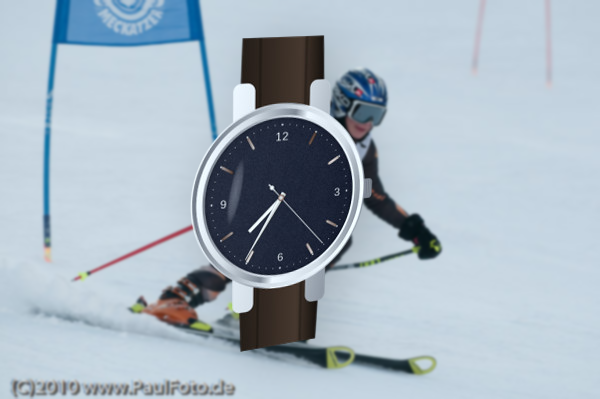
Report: 7:35:23
